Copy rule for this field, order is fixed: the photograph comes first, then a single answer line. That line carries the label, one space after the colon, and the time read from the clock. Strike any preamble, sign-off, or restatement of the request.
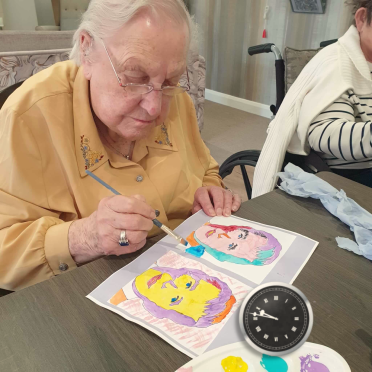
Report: 9:47
